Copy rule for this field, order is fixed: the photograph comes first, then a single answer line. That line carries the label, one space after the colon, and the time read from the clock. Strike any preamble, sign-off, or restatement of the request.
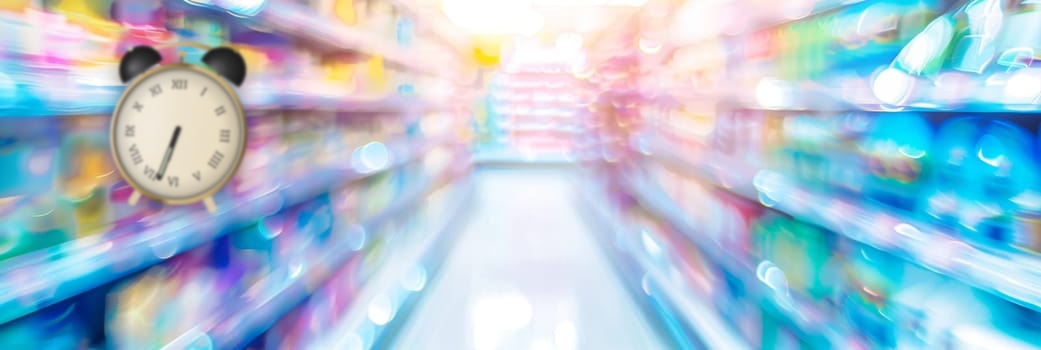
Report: 6:33
